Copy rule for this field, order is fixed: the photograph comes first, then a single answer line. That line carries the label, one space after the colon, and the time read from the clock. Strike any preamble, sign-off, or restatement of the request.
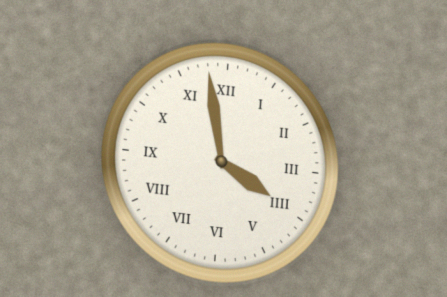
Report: 3:58
